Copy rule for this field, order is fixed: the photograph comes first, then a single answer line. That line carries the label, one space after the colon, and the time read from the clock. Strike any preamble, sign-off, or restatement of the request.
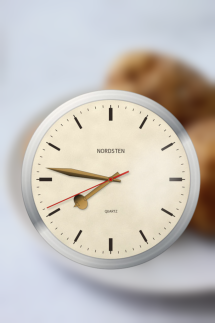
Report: 7:46:41
